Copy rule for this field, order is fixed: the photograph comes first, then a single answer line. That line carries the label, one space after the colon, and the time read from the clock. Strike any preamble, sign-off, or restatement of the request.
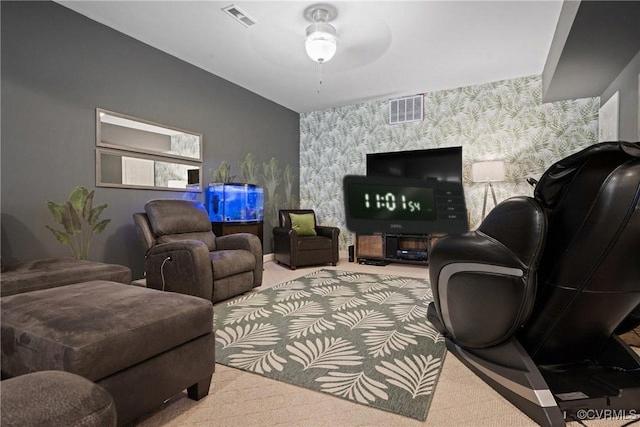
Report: 11:01:54
